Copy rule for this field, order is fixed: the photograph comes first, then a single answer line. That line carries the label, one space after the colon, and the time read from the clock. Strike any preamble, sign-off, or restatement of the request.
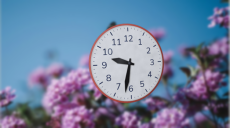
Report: 9:32
